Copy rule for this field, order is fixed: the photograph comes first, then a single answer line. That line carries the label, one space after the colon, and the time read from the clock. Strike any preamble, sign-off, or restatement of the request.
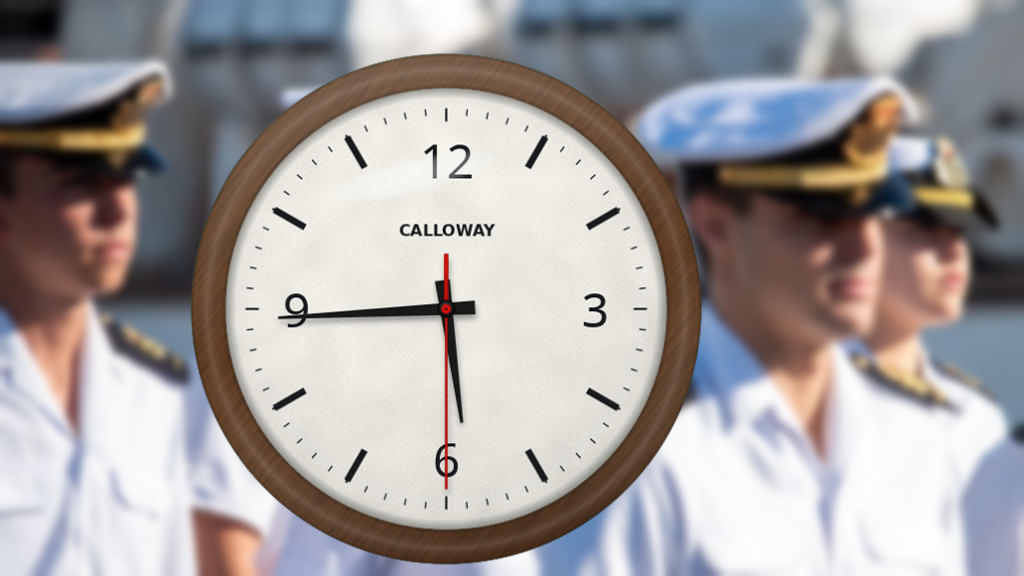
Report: 5:44:30
